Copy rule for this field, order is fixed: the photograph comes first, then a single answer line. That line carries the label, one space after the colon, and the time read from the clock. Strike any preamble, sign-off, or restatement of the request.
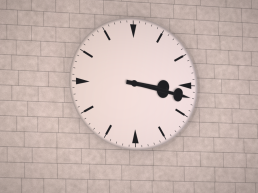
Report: 3:17
